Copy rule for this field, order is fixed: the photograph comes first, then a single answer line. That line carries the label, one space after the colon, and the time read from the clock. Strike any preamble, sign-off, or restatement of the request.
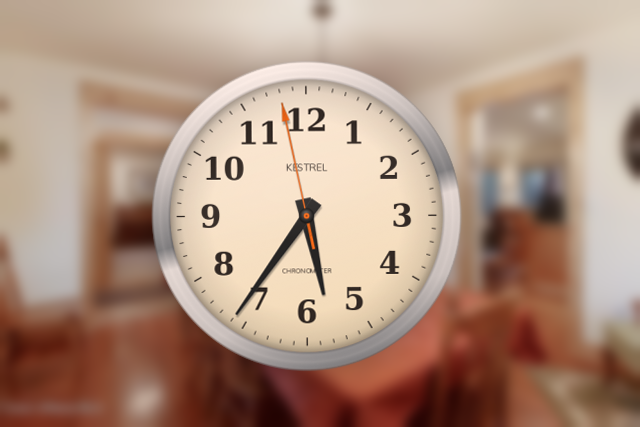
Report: 5:35:58
